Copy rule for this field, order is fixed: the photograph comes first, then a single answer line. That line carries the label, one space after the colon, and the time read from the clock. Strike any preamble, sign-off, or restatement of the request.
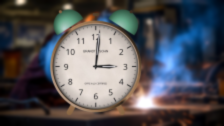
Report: 3:01
